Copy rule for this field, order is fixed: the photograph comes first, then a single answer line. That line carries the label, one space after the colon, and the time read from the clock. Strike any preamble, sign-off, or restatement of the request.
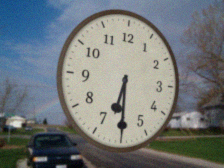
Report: 6:30
